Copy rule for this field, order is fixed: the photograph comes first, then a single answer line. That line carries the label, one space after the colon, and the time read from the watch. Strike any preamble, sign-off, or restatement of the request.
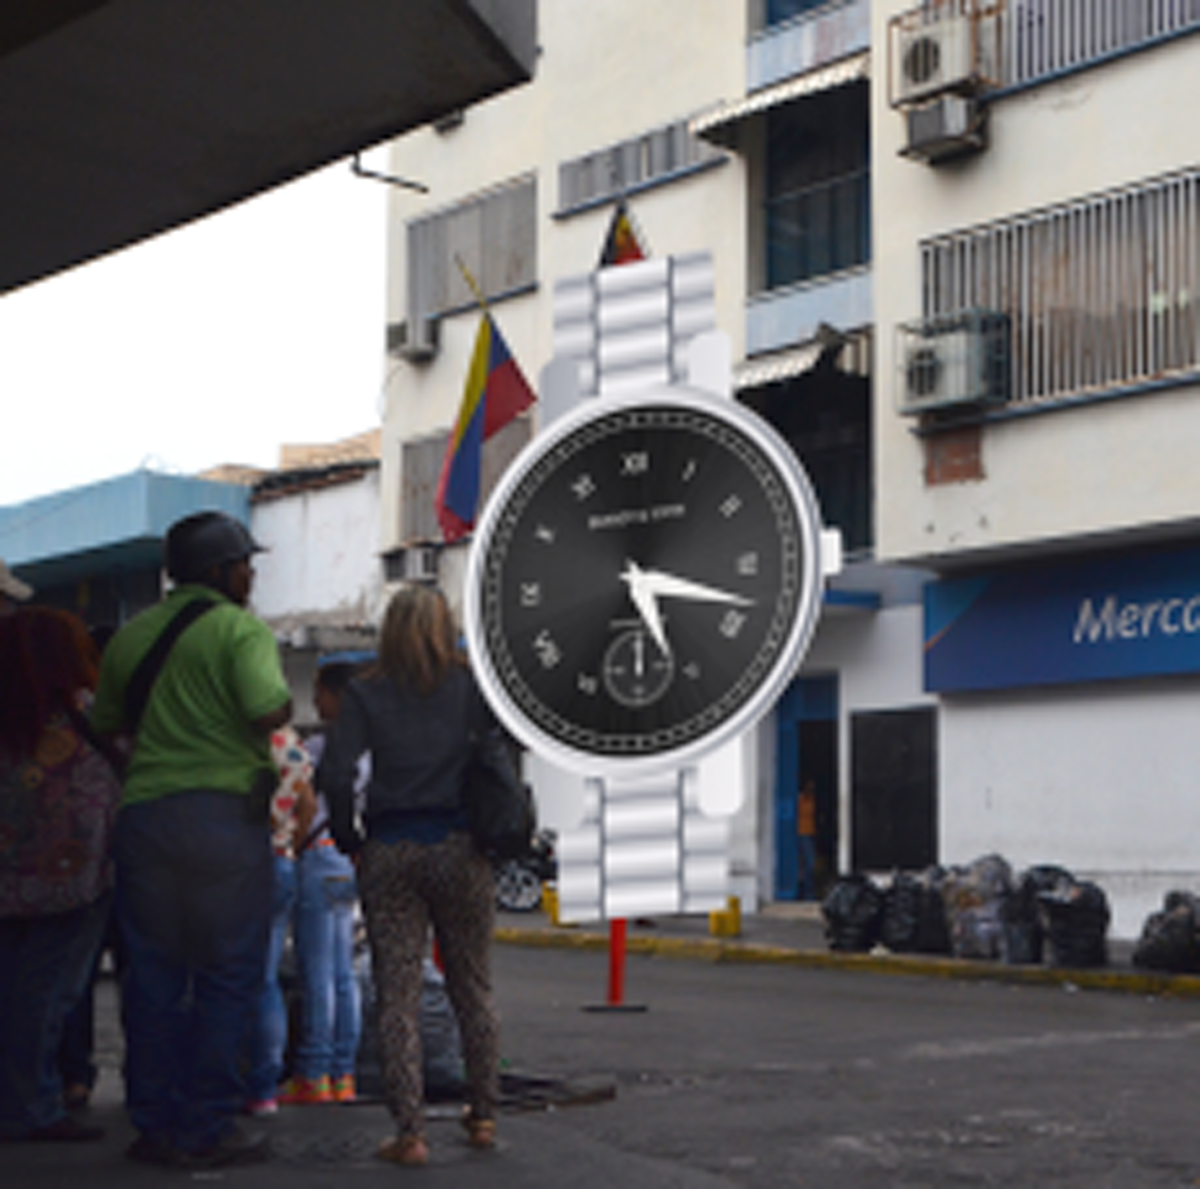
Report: 5:18
